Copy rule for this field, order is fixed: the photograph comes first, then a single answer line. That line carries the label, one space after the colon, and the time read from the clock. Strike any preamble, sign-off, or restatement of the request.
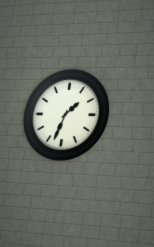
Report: 1:33
